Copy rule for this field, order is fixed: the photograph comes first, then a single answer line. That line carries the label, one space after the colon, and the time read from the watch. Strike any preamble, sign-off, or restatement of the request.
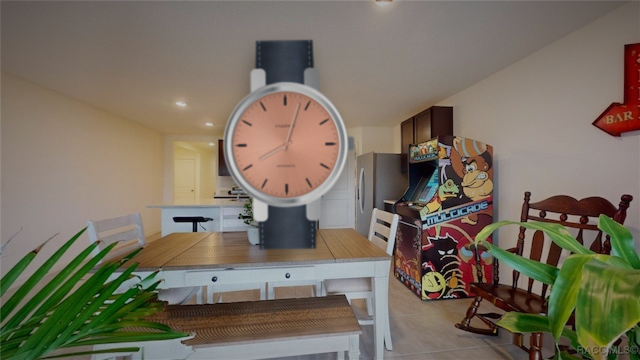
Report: 8:03
